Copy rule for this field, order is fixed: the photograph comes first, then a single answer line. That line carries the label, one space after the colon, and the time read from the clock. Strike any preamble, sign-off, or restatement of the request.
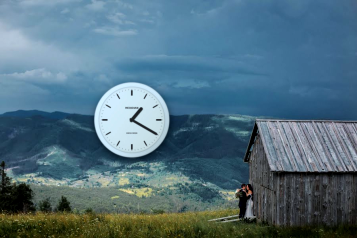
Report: 1:20
